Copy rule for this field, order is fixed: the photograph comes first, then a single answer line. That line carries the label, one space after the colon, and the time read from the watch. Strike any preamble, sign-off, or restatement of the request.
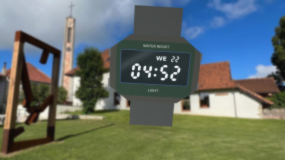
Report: 4:52
